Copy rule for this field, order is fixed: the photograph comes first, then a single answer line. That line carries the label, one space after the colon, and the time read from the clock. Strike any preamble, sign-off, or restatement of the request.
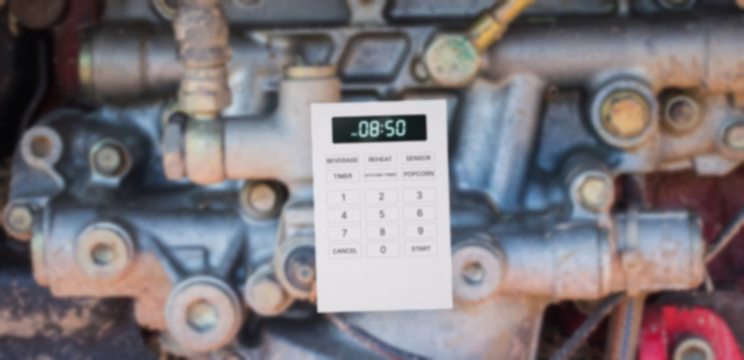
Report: 8:50
